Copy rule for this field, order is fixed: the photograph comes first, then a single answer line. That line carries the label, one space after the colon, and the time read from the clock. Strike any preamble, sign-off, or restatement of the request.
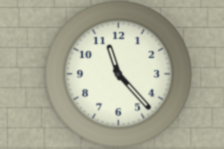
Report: 11:23
